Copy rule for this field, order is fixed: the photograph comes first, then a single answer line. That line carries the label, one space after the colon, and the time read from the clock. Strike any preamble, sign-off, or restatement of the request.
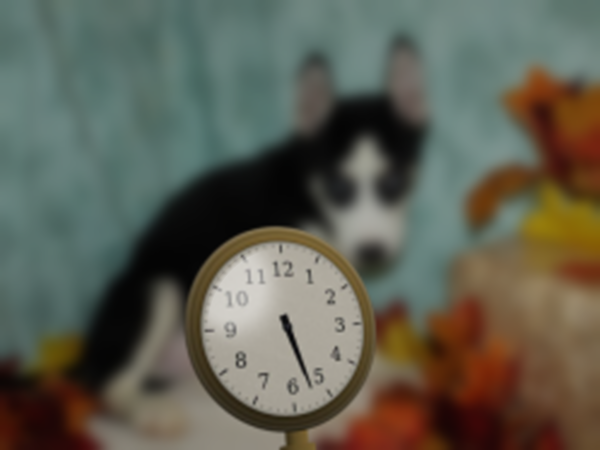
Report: 5:27
